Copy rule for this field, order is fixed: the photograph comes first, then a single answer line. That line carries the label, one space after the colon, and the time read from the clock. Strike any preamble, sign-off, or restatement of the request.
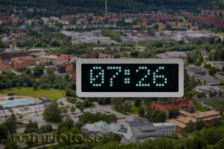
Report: 7:26
